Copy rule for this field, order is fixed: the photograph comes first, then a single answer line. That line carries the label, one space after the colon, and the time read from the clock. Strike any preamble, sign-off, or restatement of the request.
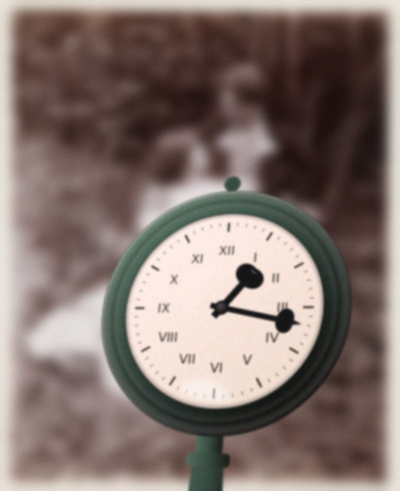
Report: 1:17
